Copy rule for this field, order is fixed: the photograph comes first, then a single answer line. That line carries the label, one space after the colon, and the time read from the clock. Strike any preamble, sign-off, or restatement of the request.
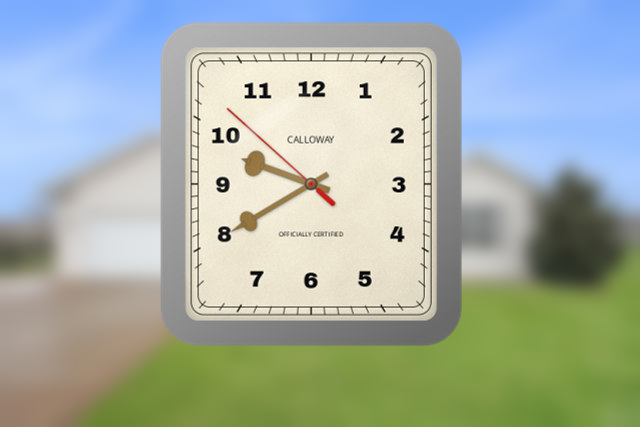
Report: 9:39:52
